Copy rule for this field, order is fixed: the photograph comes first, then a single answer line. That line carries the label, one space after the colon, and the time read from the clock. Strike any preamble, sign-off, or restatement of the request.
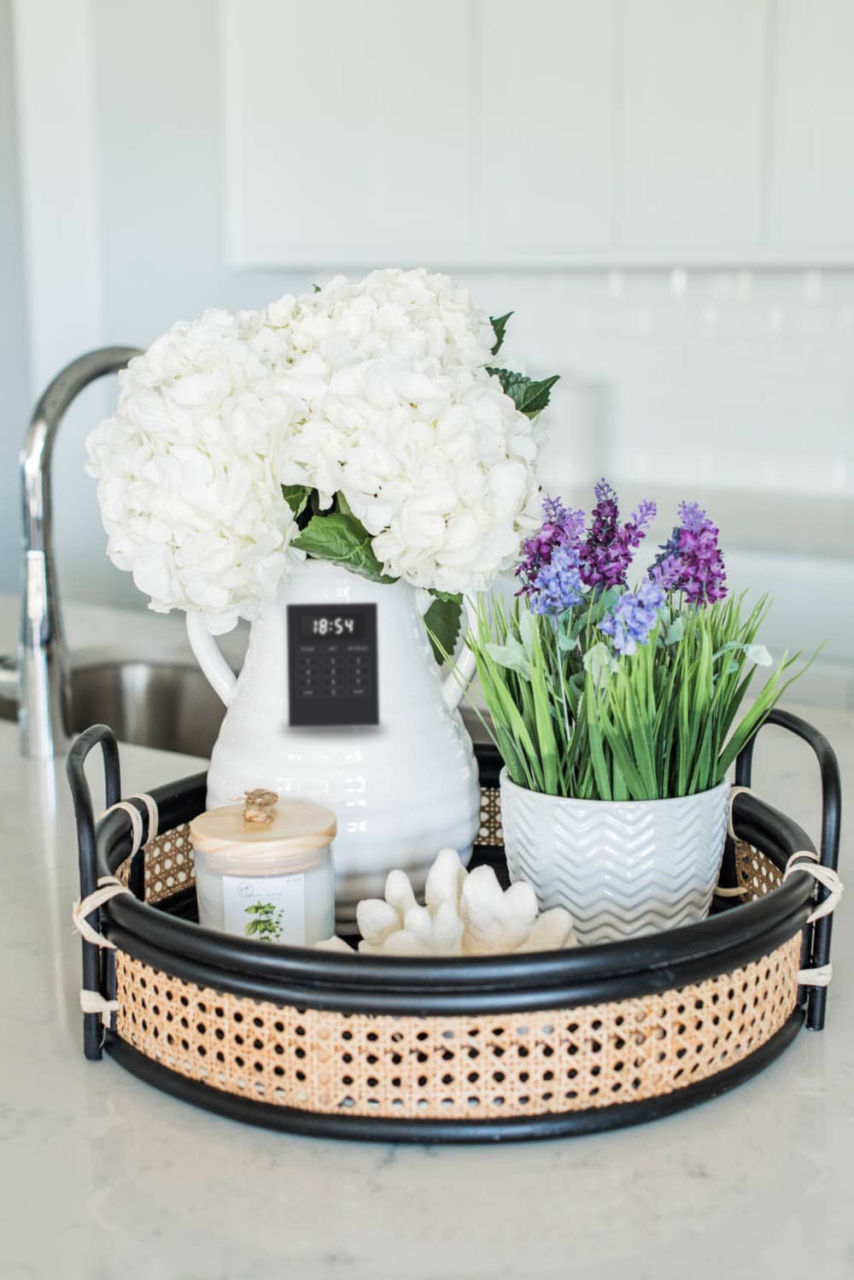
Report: 18:54
